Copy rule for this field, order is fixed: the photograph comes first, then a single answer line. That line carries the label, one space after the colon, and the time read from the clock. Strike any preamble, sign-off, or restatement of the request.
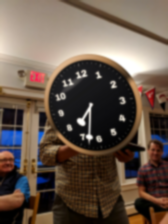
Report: 7:33
